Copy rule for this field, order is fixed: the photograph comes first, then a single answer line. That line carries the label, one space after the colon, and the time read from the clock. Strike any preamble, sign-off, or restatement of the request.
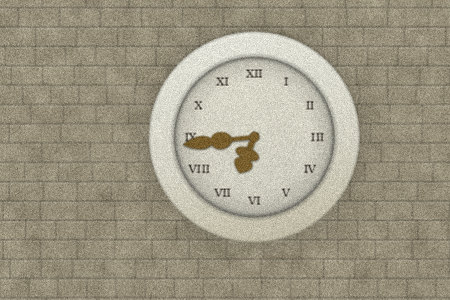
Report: 6:44
